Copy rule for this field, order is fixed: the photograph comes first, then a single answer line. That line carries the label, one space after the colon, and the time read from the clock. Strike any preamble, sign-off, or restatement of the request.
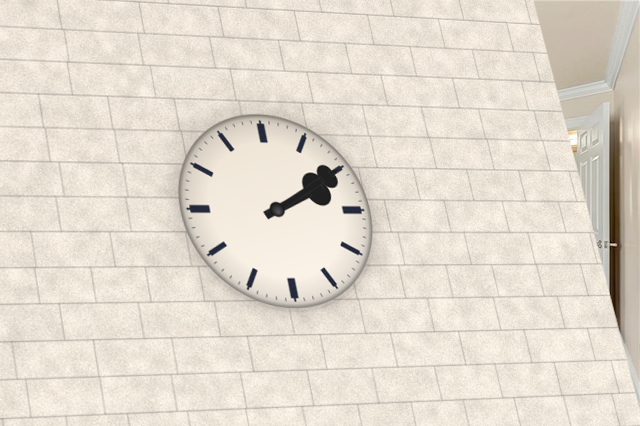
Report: 2:10
